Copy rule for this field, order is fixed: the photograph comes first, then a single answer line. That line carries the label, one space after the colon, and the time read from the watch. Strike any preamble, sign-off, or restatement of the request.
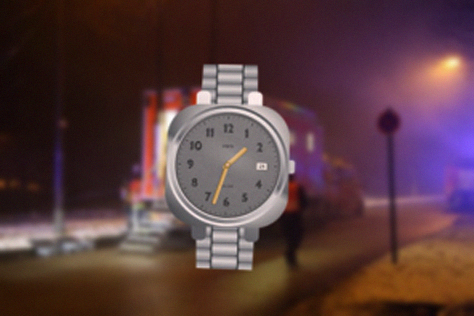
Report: 1:33
